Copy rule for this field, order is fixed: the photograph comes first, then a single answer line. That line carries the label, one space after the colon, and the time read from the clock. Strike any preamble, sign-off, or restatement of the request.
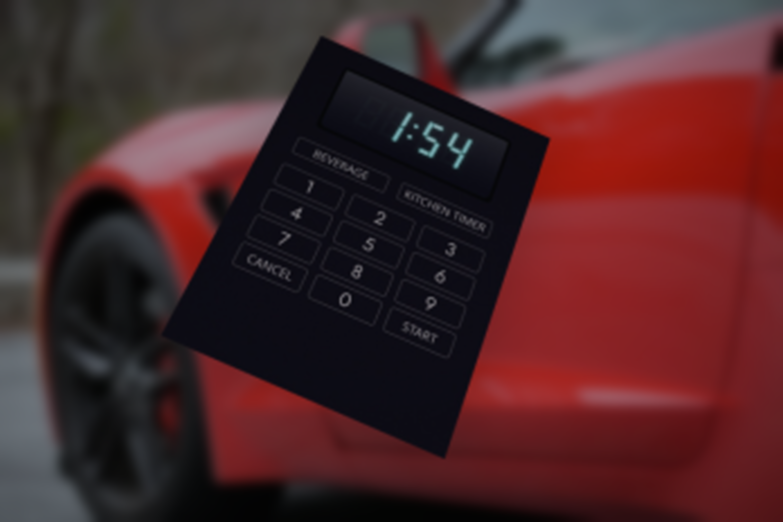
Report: 1:54
